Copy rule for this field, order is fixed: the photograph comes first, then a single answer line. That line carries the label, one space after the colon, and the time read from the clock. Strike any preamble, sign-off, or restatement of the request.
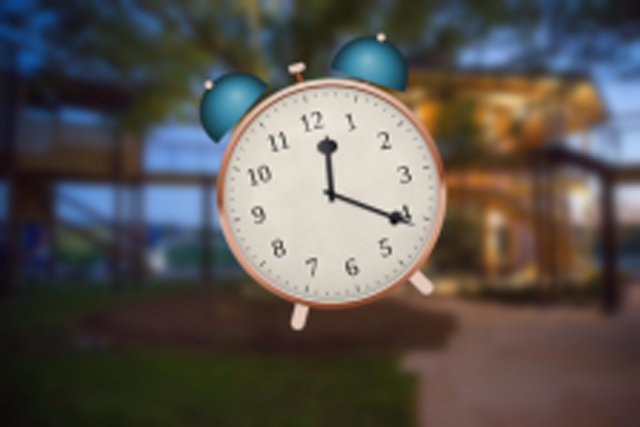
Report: 12:21
